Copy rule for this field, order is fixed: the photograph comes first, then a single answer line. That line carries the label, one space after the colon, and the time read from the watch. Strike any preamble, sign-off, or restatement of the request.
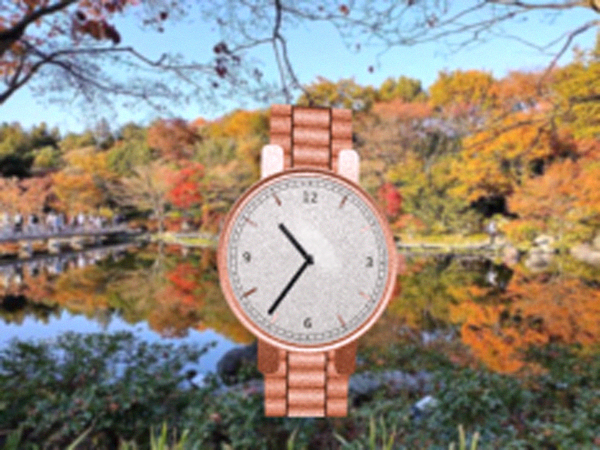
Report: 10:36
